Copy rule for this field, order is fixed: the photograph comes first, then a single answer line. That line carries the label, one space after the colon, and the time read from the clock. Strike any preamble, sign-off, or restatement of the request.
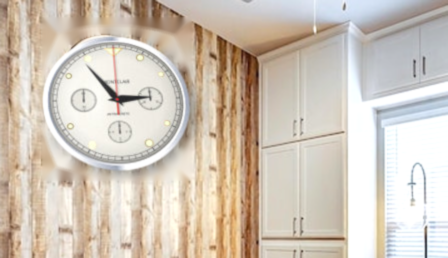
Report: 2:54
